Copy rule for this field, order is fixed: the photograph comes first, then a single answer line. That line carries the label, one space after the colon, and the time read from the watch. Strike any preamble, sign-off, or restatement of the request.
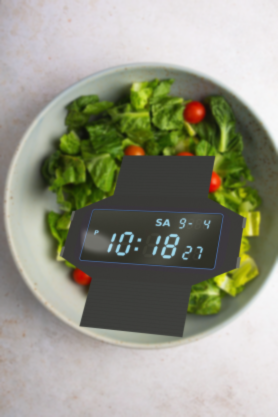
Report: 10:18:27
